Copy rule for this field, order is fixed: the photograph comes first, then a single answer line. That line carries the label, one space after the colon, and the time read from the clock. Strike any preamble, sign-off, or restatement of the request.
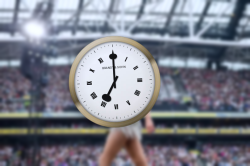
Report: 7:00
